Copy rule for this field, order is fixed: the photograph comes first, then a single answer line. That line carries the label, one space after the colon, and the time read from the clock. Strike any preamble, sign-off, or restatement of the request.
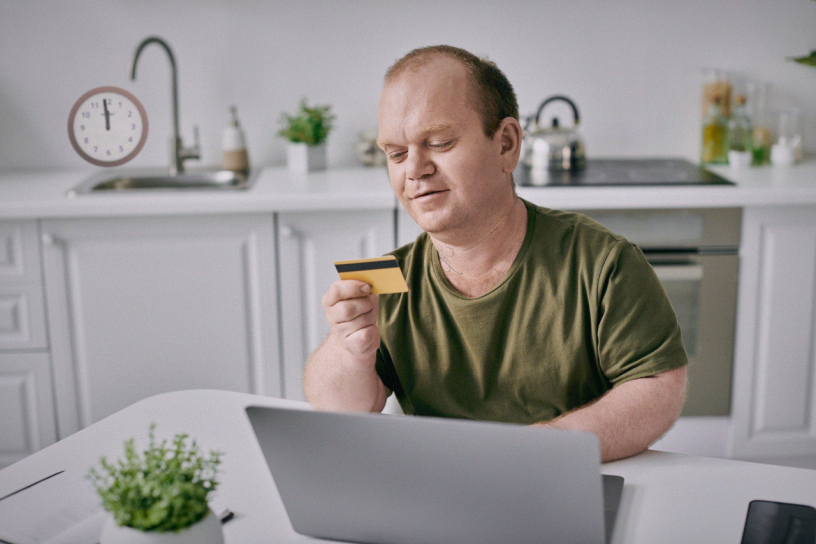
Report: 11:59
